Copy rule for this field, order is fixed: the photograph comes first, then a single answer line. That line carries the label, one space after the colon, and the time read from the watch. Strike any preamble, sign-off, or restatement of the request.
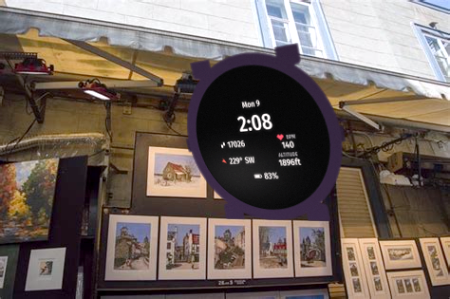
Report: 2:08
